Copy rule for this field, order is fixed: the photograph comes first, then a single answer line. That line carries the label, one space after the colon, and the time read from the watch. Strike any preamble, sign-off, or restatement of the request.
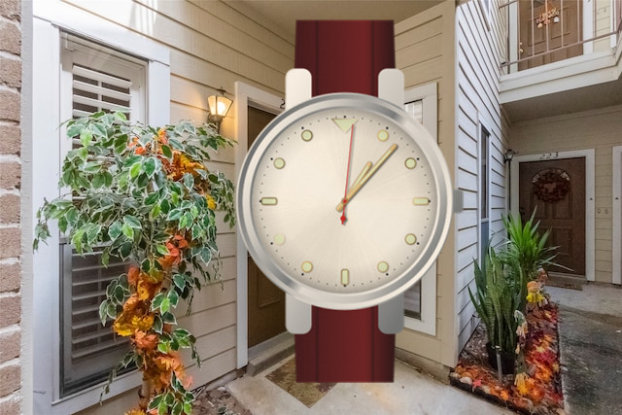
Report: 1:07:01
